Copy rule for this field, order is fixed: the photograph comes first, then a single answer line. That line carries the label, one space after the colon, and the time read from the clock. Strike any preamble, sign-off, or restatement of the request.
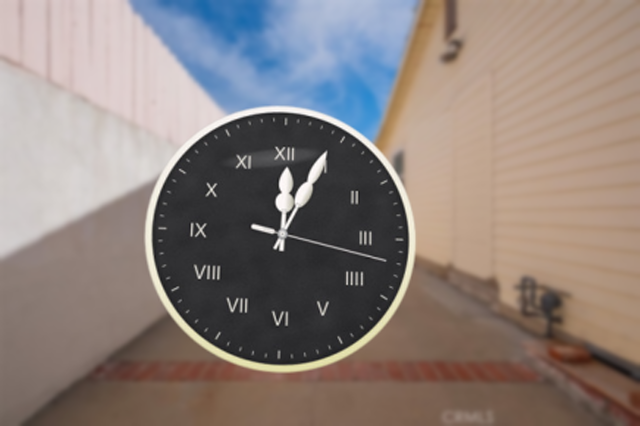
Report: 12:04:17
